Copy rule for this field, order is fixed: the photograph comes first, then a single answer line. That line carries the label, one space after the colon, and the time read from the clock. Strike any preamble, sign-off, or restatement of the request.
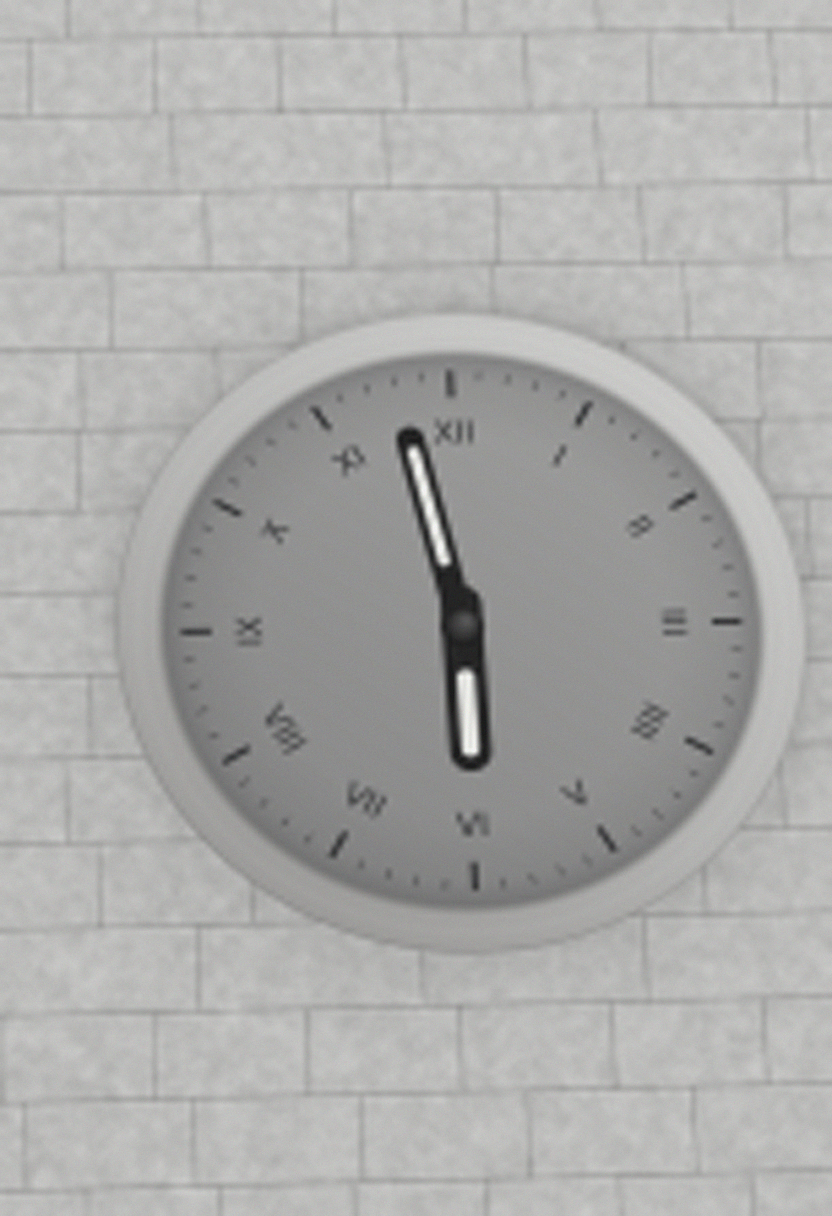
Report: 5:58
